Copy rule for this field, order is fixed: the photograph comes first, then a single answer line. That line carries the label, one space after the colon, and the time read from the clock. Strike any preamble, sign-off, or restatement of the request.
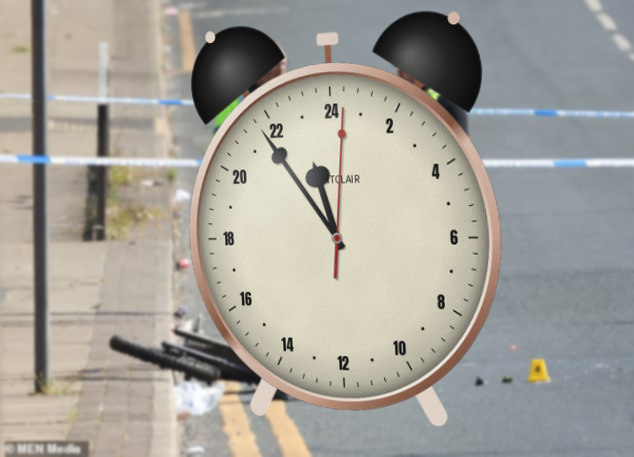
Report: 22:54:01
